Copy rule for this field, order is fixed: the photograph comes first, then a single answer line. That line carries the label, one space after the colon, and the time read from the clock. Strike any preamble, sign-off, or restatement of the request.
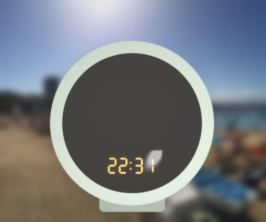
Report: 22:31
